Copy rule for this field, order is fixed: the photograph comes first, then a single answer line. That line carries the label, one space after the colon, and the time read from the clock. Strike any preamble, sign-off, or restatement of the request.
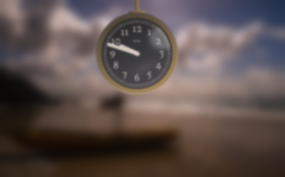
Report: 9:48
